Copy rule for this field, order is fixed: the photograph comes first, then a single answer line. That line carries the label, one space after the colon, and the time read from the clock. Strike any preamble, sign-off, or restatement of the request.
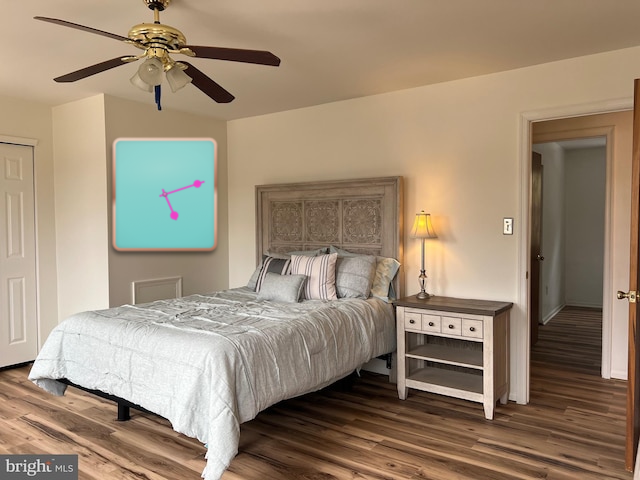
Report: 5:12
